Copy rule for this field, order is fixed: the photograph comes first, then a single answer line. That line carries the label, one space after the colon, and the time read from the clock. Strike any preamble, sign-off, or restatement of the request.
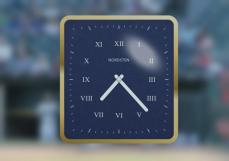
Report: 7:23
